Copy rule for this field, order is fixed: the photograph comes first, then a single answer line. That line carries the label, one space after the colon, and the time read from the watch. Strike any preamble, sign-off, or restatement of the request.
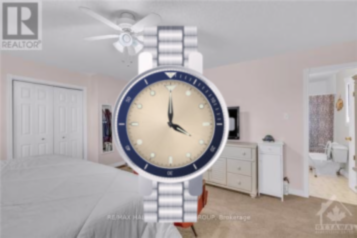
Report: 4:00
